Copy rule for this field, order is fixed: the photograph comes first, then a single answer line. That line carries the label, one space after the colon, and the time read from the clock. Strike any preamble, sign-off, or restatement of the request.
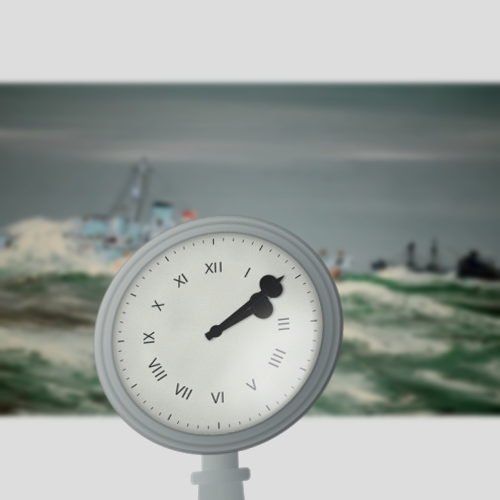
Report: 2:09
